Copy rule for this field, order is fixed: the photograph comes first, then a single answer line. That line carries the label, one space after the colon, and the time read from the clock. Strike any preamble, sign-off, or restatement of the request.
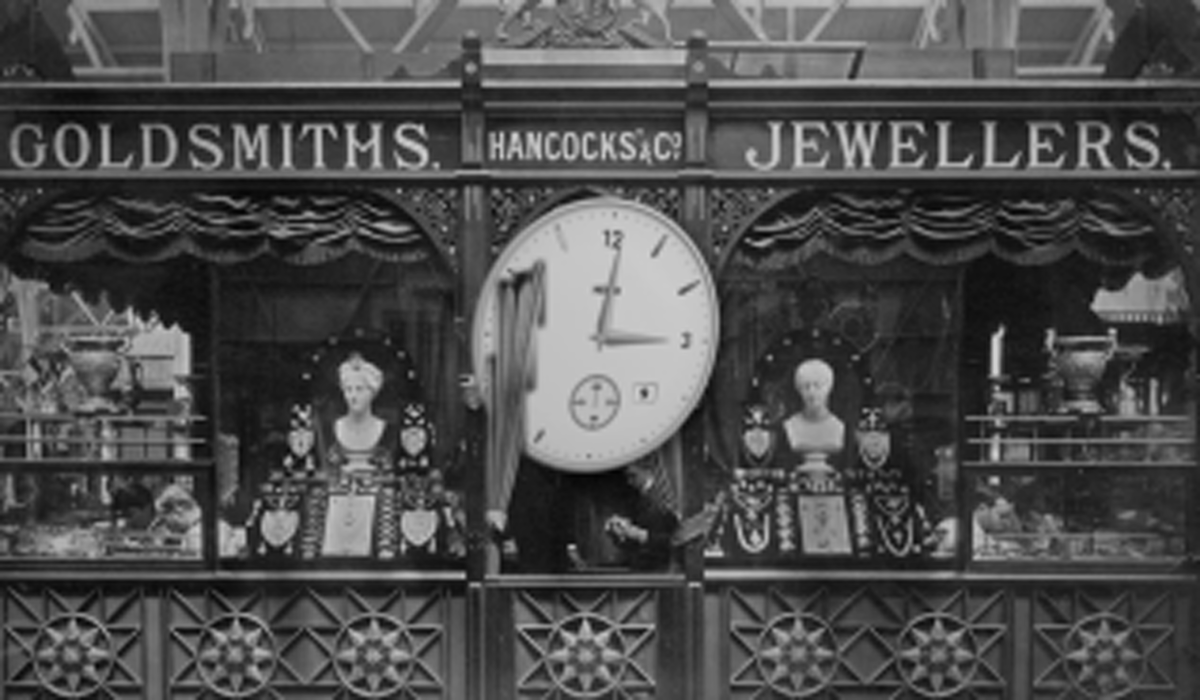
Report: 3:01
